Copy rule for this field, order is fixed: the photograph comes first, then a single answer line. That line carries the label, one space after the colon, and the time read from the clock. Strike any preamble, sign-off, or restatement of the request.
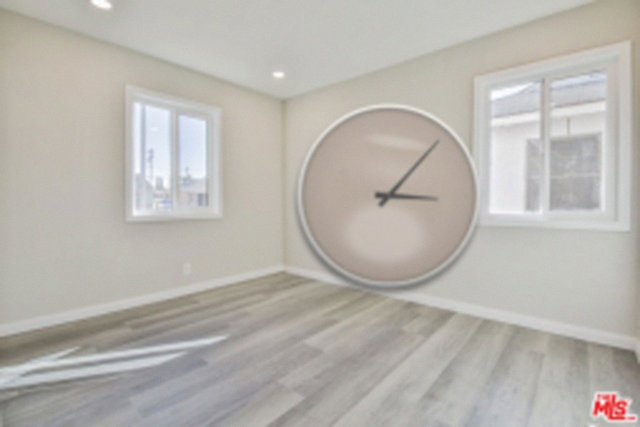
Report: 3:07
